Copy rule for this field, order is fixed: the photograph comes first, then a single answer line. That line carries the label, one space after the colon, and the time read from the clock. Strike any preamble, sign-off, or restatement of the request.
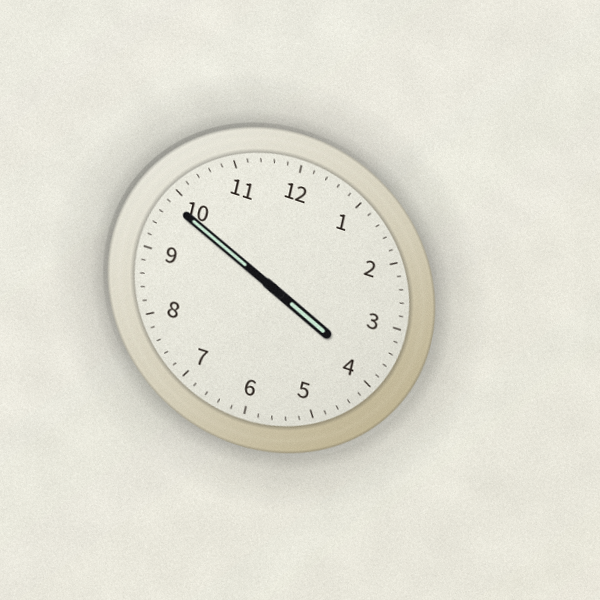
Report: 3:49
